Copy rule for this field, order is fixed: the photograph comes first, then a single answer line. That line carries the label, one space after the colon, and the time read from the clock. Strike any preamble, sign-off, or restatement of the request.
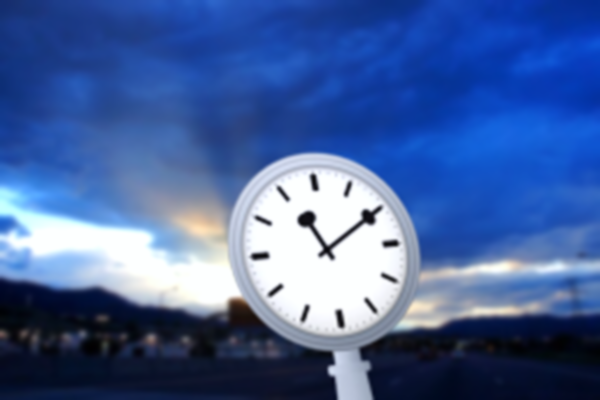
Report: 11:10
